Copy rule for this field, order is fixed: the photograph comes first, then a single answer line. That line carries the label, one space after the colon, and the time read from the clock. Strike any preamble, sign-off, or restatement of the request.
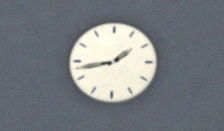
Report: 1:43
